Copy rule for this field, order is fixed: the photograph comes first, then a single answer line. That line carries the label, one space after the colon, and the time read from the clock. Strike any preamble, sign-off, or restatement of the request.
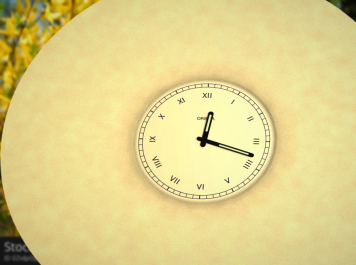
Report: 12:18
